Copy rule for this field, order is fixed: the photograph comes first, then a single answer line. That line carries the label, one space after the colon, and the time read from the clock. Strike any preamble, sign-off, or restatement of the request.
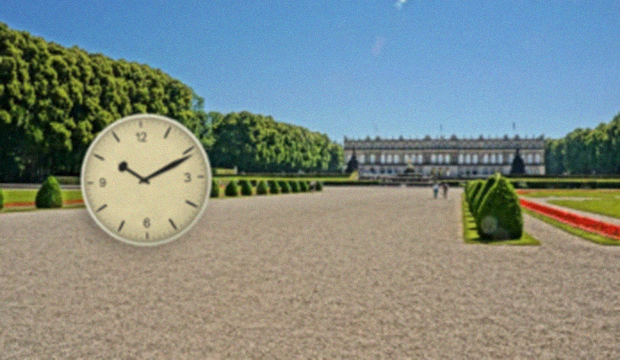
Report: 10:11
